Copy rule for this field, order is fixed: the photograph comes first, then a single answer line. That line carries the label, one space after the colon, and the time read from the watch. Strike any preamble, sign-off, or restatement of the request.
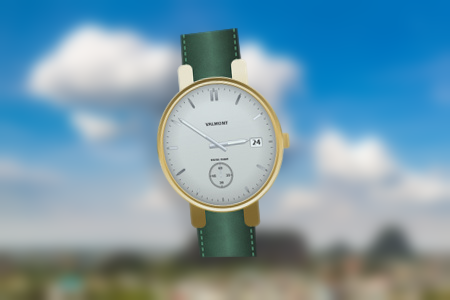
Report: 2:51
